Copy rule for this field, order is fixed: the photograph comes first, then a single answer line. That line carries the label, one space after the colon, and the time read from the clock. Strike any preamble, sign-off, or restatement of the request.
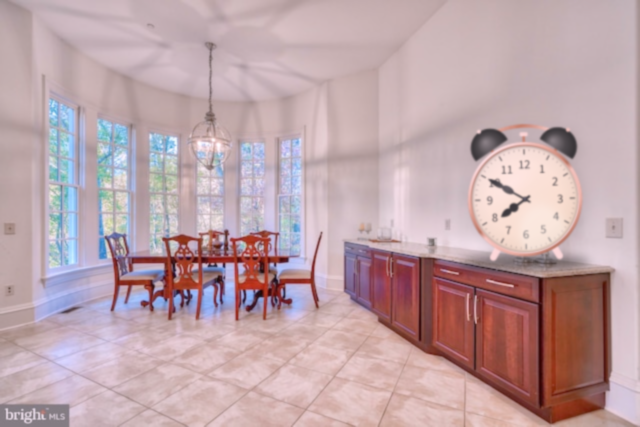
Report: 7:50
